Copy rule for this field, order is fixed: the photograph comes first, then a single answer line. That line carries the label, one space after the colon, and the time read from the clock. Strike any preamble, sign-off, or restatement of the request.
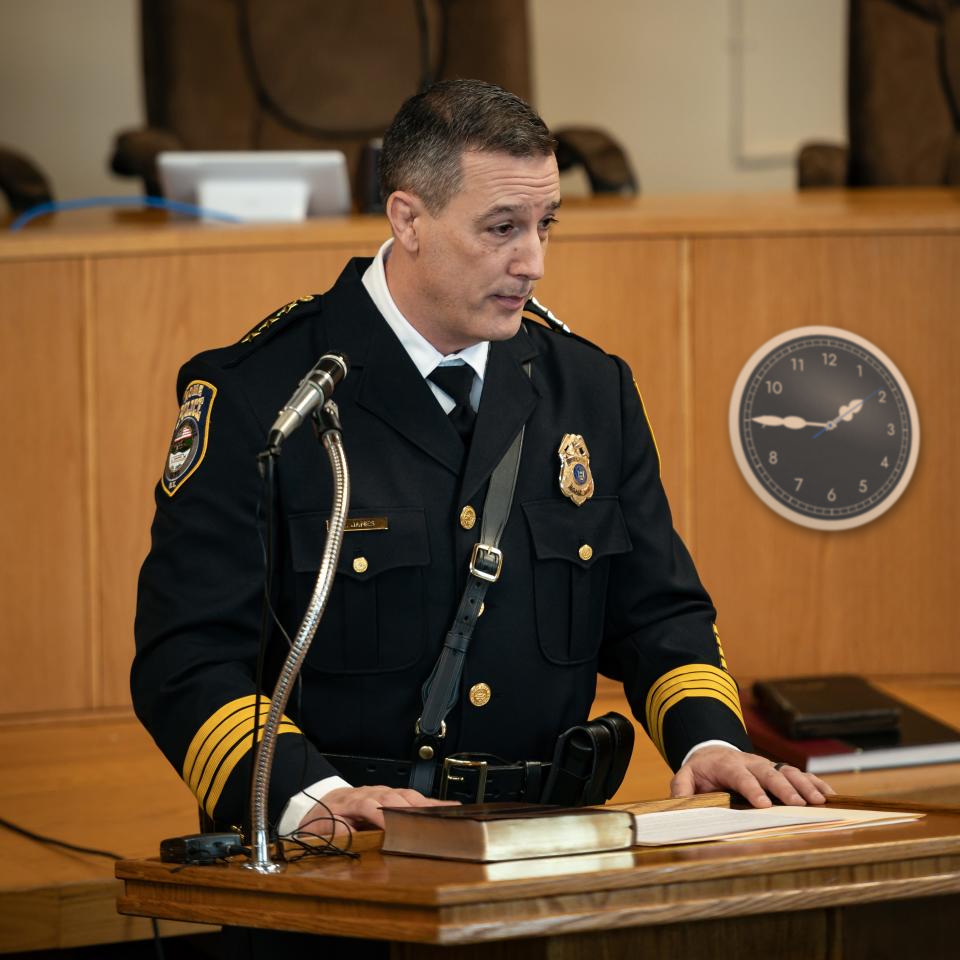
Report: 1:45:09
